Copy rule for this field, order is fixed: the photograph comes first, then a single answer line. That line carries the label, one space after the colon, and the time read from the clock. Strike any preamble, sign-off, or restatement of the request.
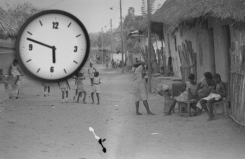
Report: 5:48
